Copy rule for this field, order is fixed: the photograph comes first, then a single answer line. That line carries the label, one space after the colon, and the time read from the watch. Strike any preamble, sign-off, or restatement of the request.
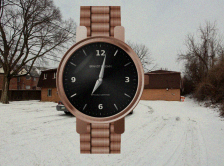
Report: 7:02
